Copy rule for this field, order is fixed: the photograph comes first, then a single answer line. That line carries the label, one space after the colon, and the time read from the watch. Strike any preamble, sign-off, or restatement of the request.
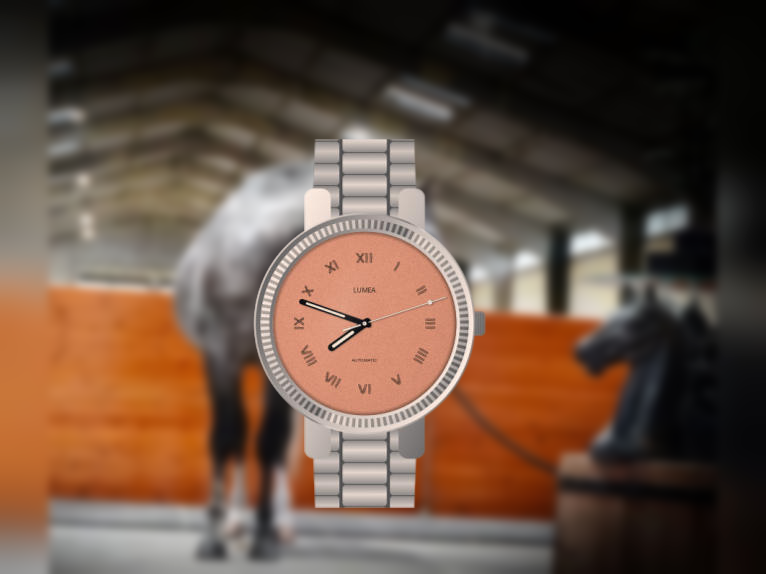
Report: 7:48:12
